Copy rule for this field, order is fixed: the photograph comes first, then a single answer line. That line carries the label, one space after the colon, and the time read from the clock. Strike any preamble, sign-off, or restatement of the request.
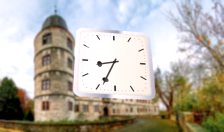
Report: 8:34
